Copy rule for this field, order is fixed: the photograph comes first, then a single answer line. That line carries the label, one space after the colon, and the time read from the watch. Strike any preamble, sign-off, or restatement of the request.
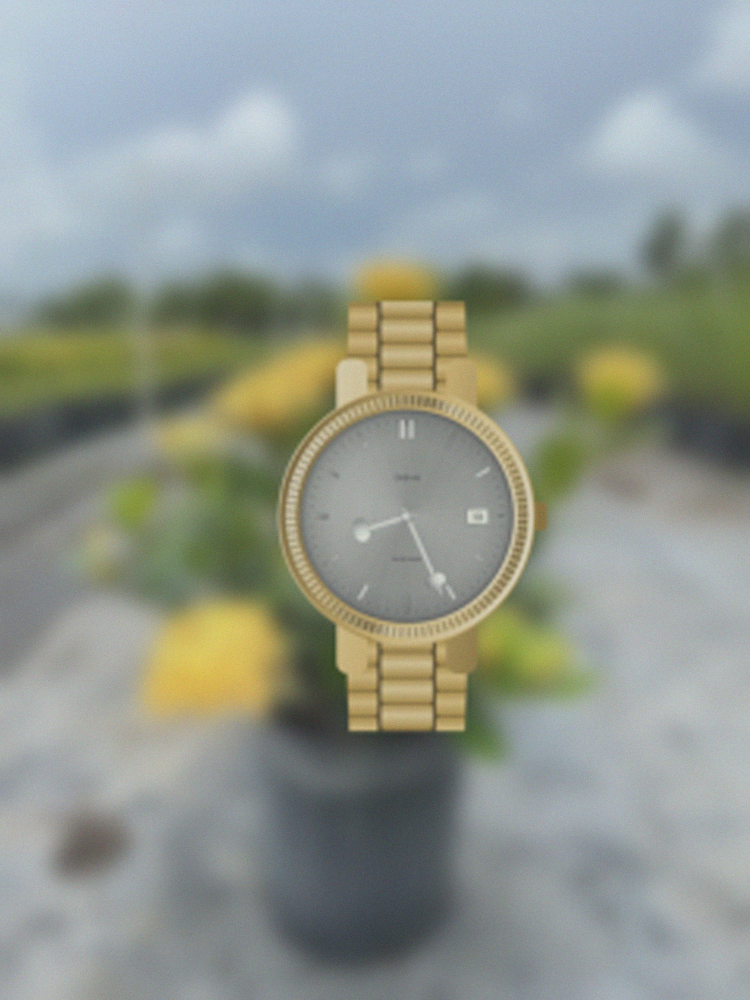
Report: 8:26
